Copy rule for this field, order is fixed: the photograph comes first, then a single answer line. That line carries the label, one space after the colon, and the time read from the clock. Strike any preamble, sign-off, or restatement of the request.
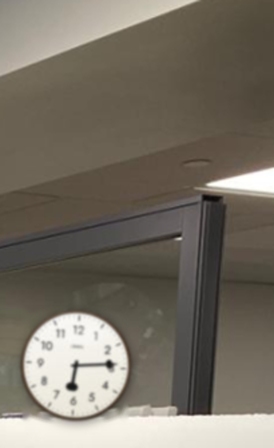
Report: 6:14
